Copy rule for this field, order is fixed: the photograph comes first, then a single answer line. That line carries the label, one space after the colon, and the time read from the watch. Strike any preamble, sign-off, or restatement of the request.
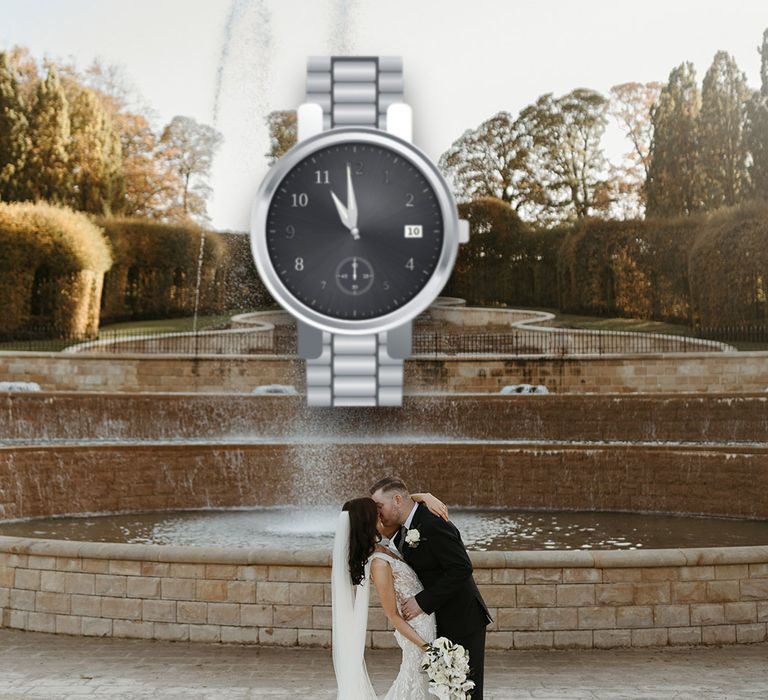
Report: 10:59
